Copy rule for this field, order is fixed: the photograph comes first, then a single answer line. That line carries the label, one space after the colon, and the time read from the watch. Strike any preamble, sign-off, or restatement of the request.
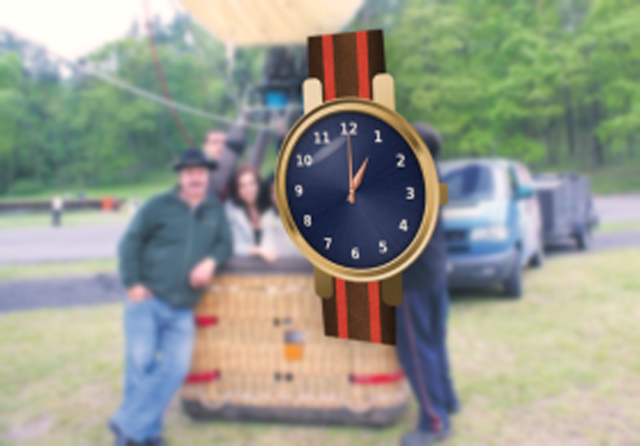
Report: 1:00
